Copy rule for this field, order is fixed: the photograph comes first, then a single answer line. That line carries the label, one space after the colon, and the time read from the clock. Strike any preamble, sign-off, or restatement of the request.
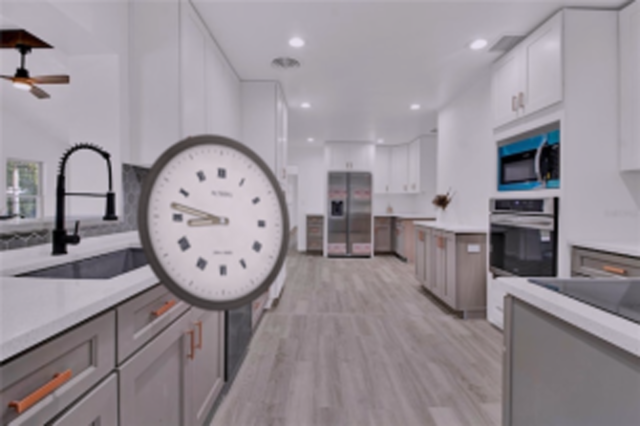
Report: 8:47
